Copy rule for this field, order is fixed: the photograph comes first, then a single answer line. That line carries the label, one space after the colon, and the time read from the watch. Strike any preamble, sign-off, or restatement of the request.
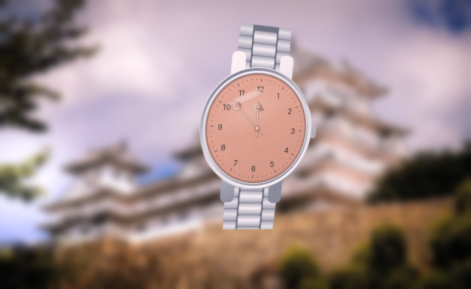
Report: 11:52
